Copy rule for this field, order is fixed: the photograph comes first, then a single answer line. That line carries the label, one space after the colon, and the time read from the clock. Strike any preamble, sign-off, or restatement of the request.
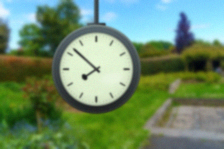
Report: 7:52
